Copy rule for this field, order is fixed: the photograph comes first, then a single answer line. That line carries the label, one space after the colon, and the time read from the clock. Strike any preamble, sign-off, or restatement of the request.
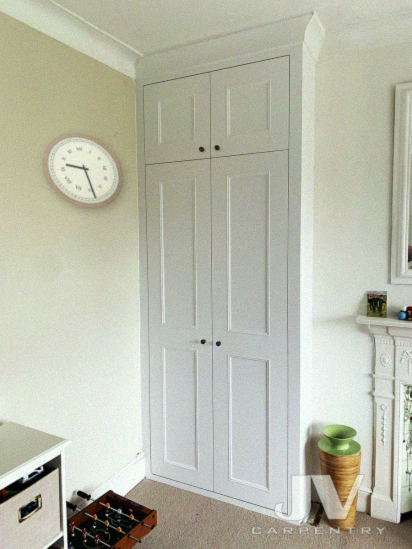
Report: 9:29
